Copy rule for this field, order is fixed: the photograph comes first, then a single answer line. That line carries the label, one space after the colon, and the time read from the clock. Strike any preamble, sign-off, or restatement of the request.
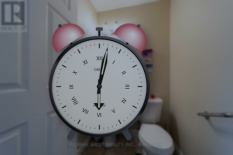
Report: 6:02
